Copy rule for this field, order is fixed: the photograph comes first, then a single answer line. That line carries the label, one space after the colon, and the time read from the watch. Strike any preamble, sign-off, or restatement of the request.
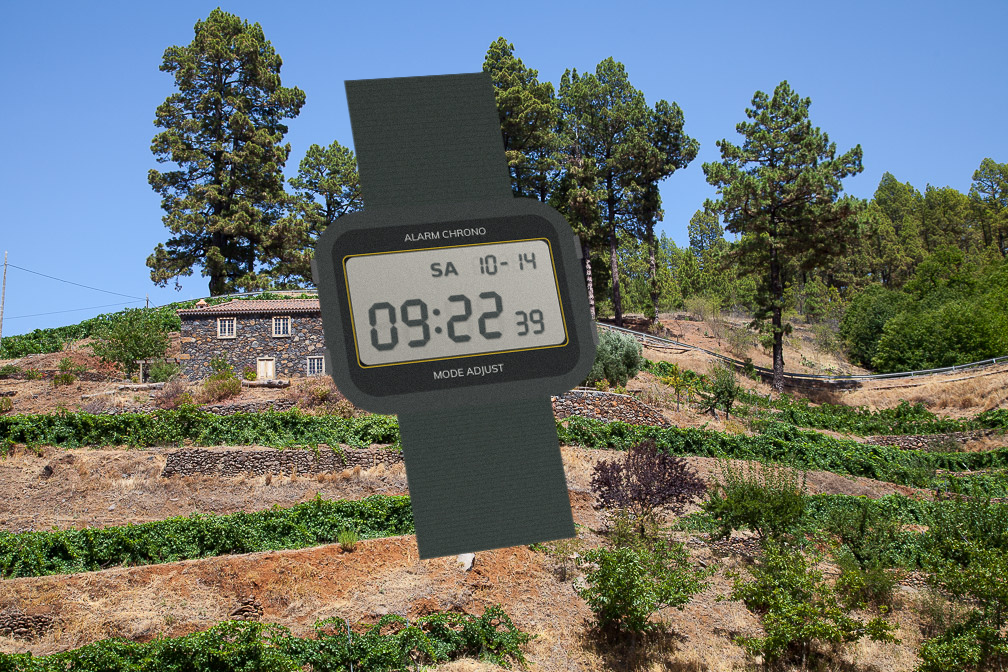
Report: 9:22:39
